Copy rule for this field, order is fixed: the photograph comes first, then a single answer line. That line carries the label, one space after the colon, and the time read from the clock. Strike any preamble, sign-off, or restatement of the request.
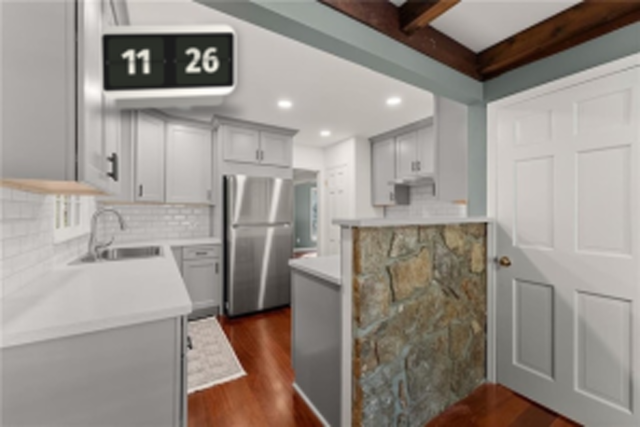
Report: 11:26
